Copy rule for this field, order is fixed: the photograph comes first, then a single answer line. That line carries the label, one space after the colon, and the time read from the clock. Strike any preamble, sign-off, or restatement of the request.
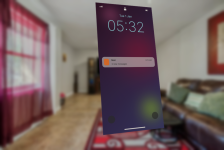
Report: 5:32
